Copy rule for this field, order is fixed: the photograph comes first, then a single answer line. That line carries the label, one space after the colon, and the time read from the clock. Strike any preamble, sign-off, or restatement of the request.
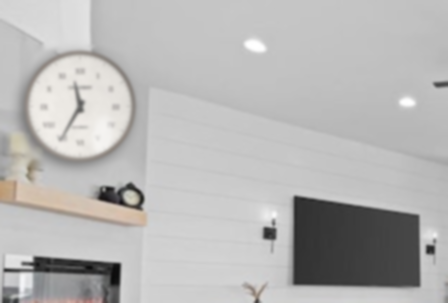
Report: 11:35
